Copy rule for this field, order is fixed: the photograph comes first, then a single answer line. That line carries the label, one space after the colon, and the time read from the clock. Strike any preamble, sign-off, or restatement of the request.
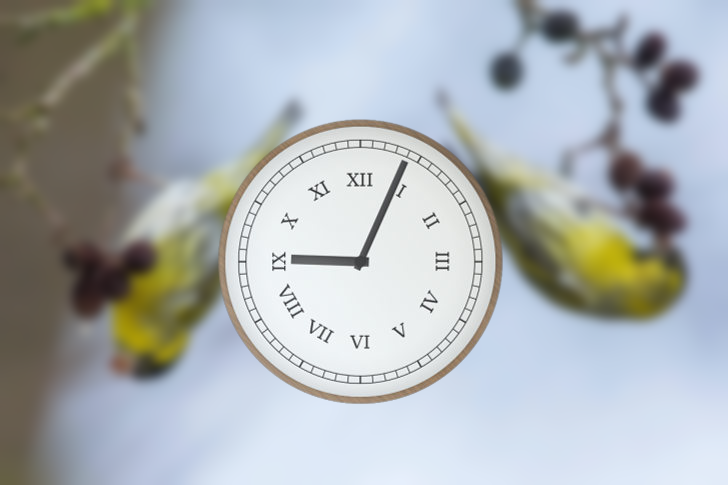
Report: 9:04
